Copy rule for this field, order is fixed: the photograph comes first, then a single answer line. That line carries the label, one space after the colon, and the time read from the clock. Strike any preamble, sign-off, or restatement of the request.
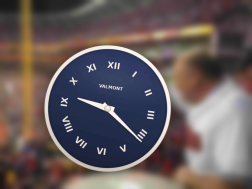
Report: 9:21
